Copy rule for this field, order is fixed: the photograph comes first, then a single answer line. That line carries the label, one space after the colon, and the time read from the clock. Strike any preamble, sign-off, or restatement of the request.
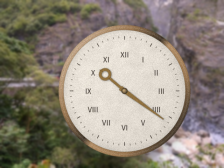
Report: 10:21
